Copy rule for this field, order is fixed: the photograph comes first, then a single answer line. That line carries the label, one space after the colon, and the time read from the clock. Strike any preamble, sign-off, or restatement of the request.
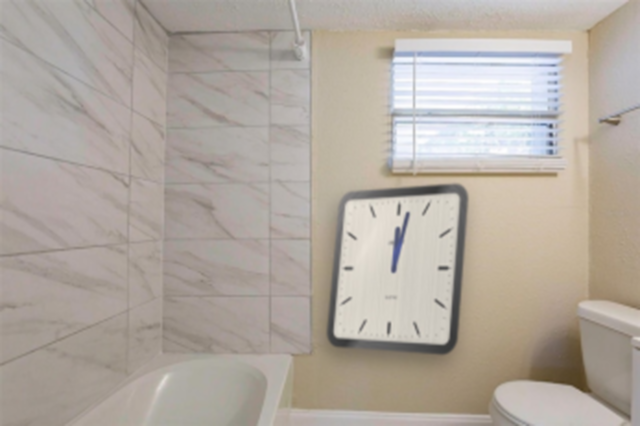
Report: 12:02
